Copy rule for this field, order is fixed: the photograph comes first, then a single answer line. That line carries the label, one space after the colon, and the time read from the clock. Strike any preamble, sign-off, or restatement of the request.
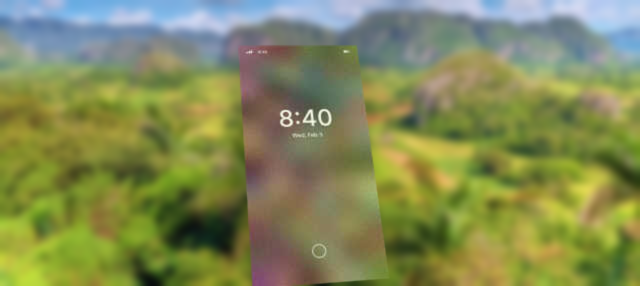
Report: 8:40
